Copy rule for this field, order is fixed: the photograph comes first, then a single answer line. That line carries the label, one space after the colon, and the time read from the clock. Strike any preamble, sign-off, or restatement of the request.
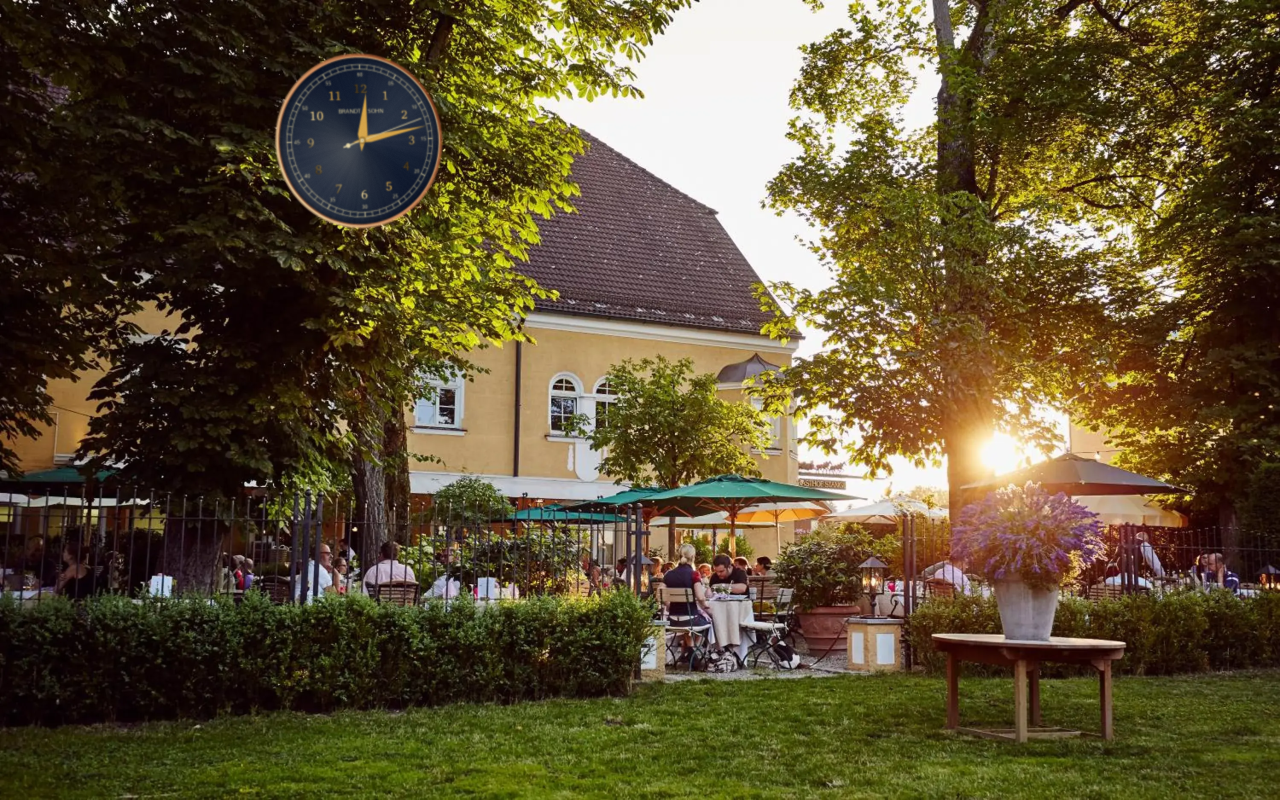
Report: 12:13:12
